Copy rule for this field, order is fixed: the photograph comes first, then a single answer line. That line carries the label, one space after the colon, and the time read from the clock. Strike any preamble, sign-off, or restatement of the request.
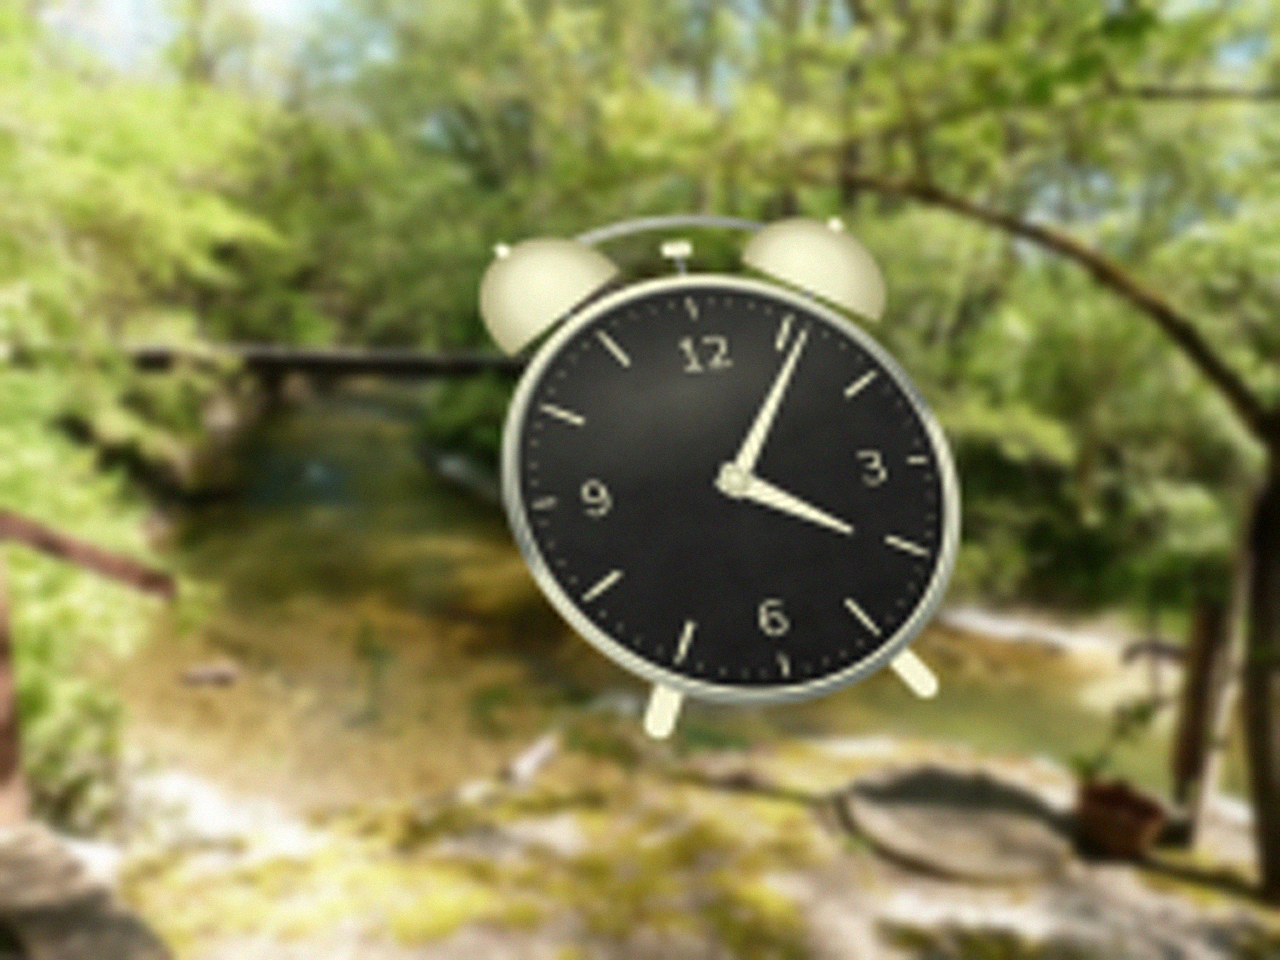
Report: 4:06
